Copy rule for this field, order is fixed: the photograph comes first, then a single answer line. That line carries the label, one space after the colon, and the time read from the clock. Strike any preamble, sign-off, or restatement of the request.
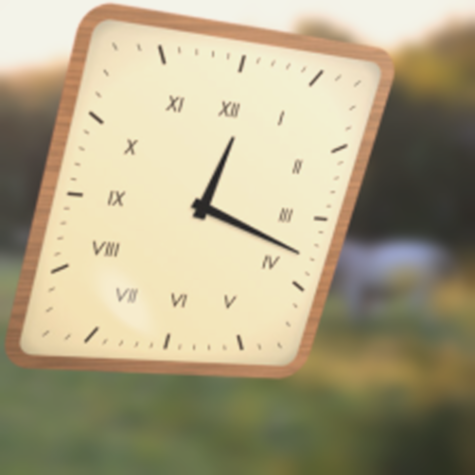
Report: 12:18
